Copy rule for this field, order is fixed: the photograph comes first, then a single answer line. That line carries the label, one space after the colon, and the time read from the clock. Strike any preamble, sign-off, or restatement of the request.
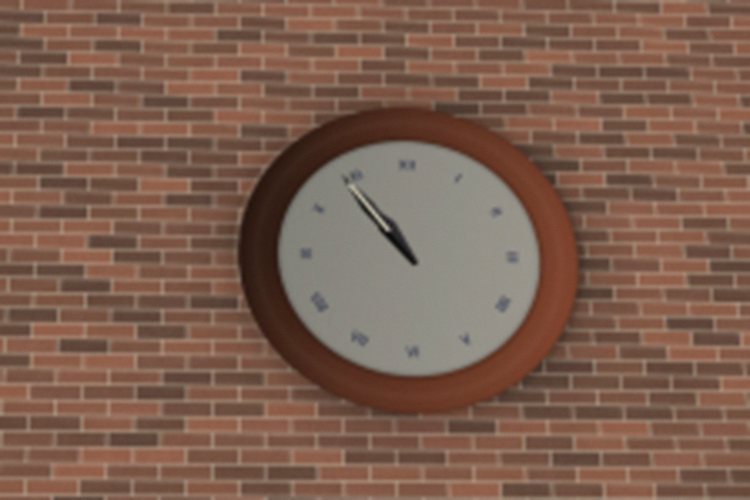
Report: 10:54
